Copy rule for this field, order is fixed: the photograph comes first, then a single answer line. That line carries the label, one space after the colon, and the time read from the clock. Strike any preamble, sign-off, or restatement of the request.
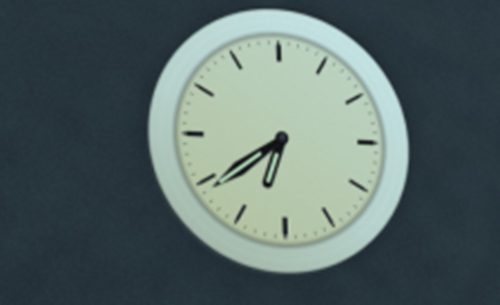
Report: 6:39
